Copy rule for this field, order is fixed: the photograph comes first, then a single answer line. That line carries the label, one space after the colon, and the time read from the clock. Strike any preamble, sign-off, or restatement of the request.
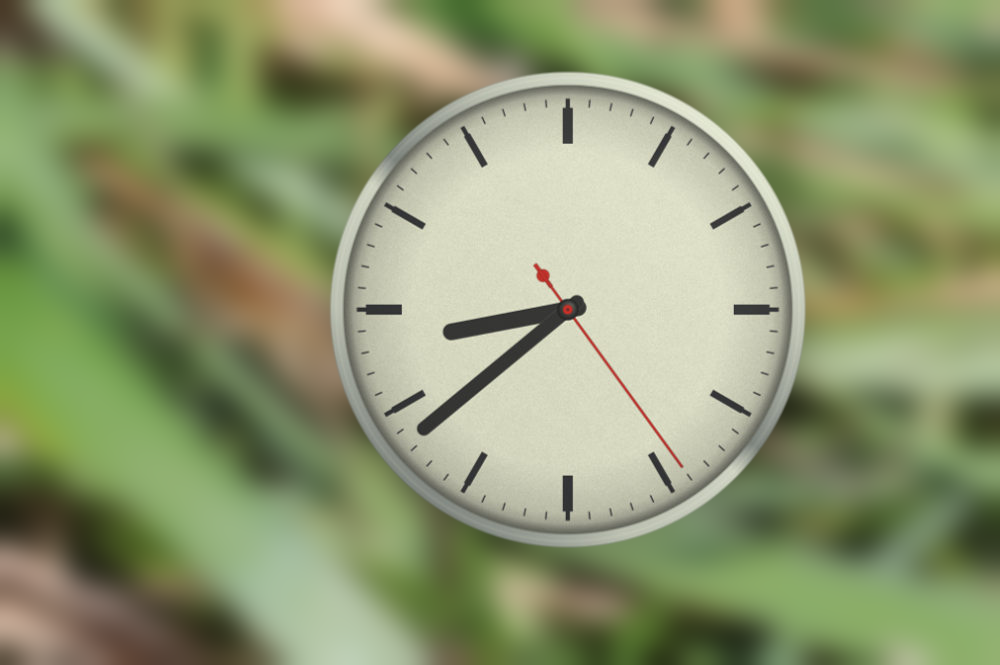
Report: 8:38:24
